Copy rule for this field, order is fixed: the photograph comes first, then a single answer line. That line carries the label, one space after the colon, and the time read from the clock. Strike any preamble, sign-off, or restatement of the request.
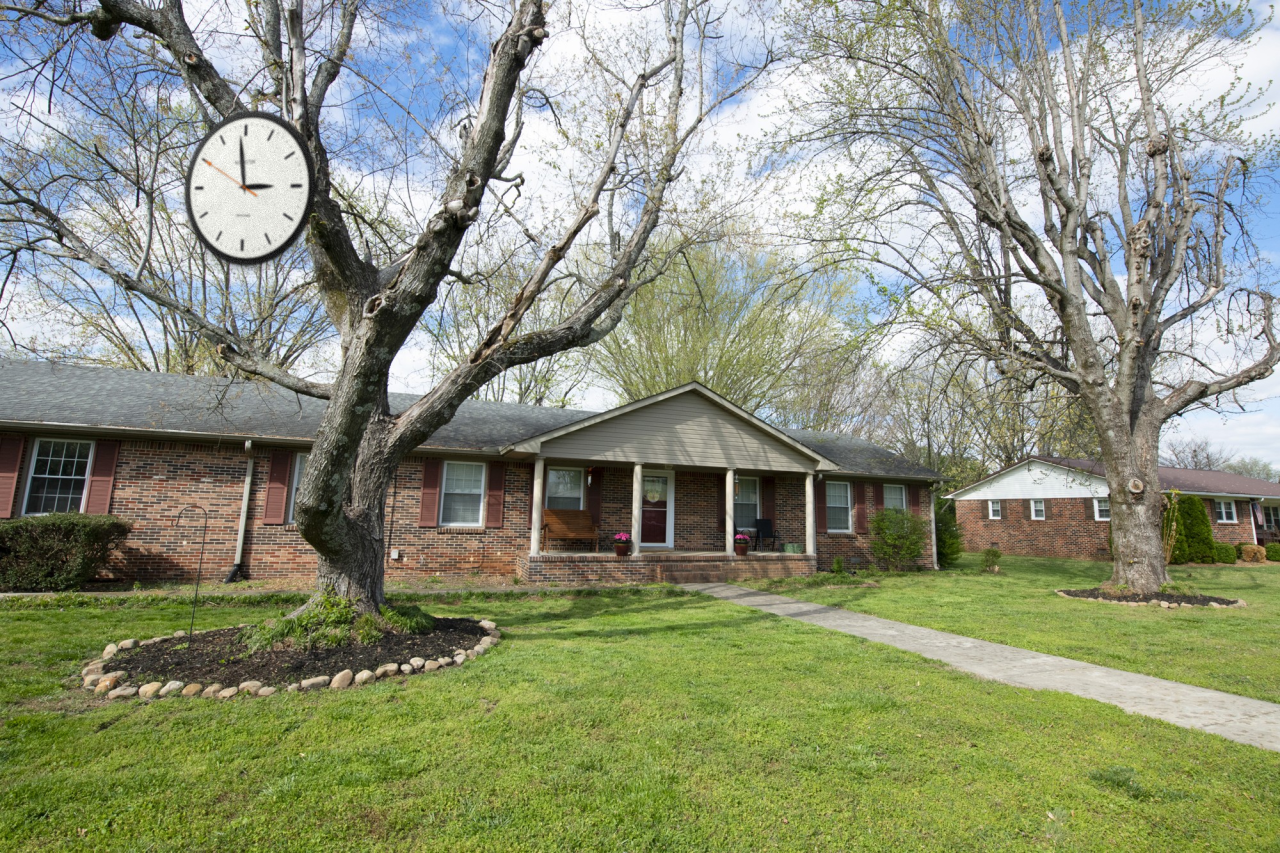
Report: 2:58:50
